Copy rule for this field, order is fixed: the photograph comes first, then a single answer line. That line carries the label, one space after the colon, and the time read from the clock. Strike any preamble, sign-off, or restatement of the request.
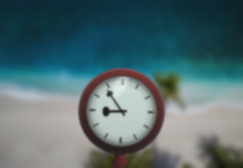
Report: 8:54
